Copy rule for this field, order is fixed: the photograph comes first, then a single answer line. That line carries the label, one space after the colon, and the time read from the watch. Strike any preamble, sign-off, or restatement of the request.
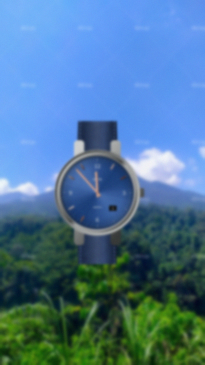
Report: 11:53
